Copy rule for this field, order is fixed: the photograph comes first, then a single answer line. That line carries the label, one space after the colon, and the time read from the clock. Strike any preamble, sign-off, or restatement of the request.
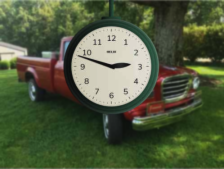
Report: 2:48
